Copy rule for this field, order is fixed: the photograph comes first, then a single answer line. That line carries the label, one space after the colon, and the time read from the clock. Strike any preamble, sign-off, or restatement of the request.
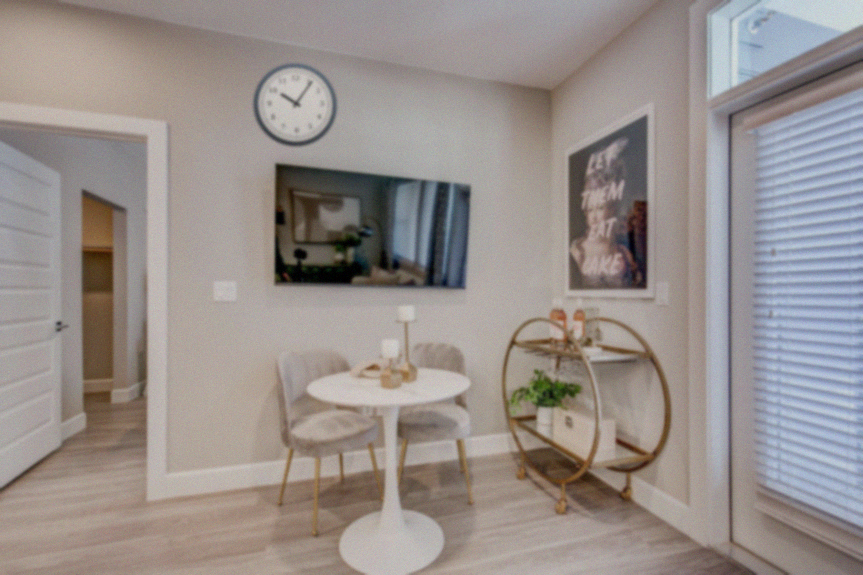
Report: 10:06
